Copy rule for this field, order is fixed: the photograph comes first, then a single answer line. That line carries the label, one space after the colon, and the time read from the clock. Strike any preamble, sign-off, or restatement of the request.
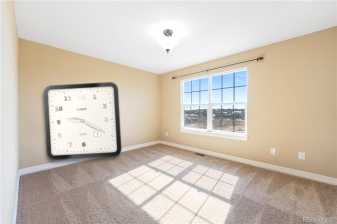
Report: 9:20
